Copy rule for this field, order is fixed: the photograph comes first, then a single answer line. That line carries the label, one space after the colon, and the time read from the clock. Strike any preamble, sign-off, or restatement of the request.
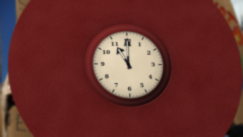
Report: 11:00
